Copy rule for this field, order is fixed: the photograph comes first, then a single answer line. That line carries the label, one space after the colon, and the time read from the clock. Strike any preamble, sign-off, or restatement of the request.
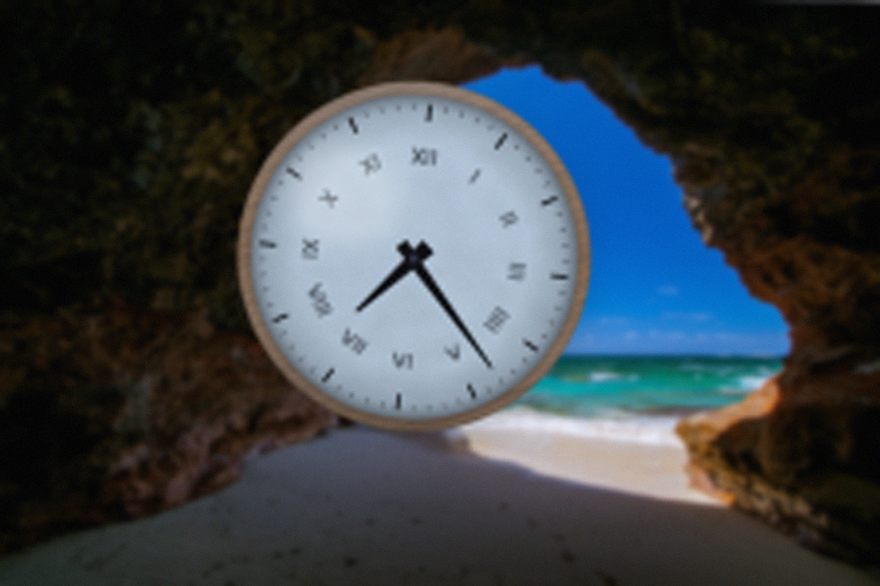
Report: 7:23
